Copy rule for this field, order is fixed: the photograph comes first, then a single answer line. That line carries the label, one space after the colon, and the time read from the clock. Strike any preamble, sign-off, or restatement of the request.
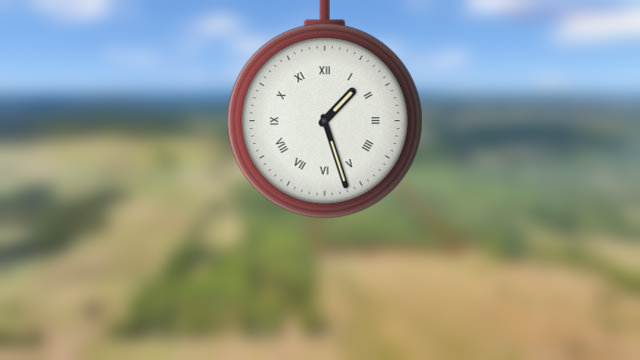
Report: 1:27
